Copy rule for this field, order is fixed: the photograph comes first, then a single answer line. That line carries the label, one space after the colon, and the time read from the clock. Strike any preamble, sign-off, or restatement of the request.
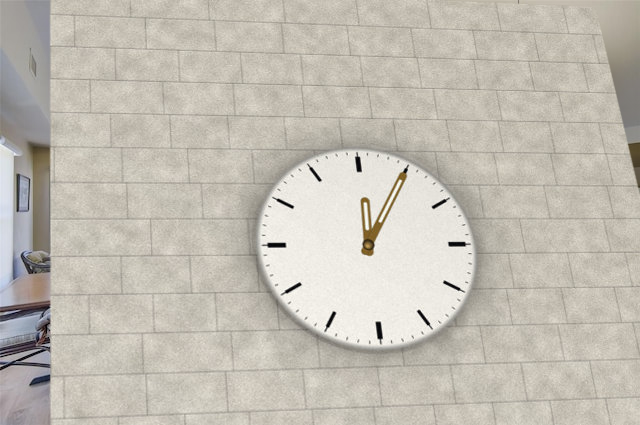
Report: 12:05
